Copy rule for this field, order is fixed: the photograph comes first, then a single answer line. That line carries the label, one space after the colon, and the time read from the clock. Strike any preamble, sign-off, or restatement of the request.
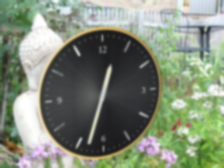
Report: 12:33
